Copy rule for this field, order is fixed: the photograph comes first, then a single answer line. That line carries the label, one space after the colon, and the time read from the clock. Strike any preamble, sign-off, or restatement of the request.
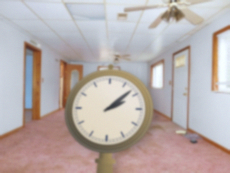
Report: 2:08
